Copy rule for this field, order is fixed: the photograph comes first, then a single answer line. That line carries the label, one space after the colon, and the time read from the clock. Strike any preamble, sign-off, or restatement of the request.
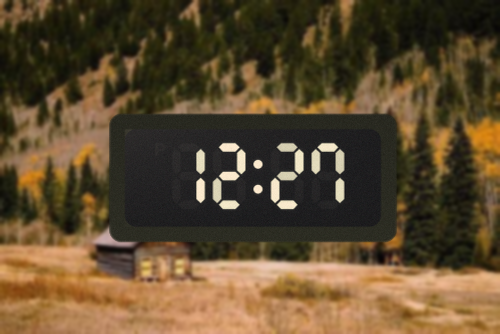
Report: 12:27
